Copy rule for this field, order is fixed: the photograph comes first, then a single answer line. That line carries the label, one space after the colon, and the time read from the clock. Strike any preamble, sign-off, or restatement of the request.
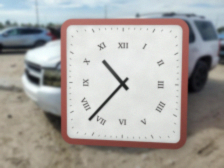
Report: 10:37
